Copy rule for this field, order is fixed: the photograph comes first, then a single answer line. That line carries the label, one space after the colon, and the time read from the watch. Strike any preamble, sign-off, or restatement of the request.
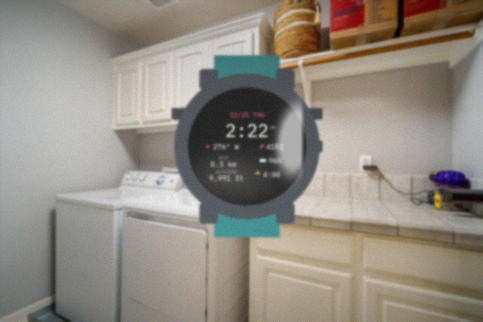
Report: 2:22
